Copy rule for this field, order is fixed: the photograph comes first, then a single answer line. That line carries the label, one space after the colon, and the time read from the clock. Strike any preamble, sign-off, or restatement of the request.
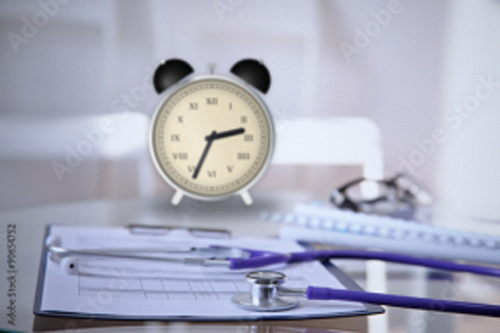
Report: 2:34
